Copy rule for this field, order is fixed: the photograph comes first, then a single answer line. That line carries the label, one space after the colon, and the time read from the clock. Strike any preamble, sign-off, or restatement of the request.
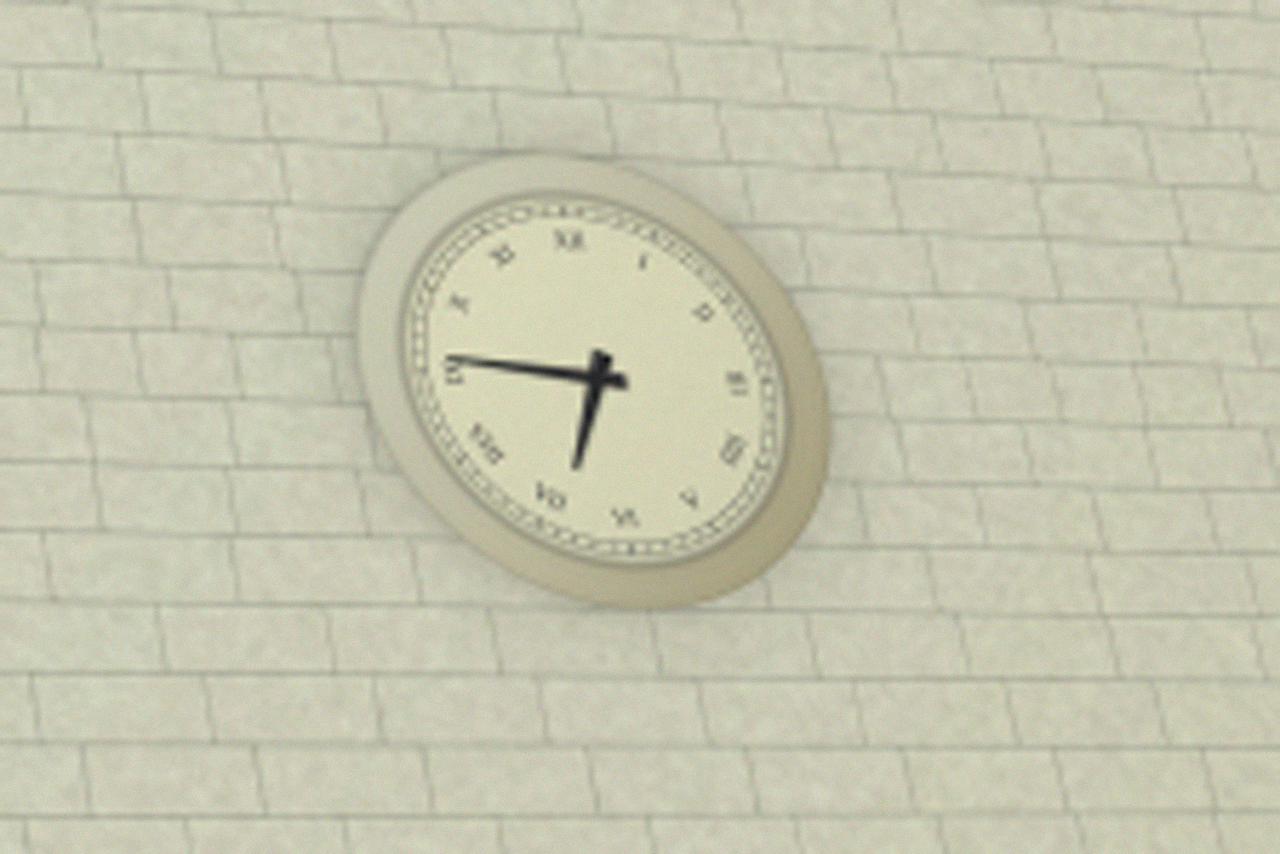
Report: 6:46
